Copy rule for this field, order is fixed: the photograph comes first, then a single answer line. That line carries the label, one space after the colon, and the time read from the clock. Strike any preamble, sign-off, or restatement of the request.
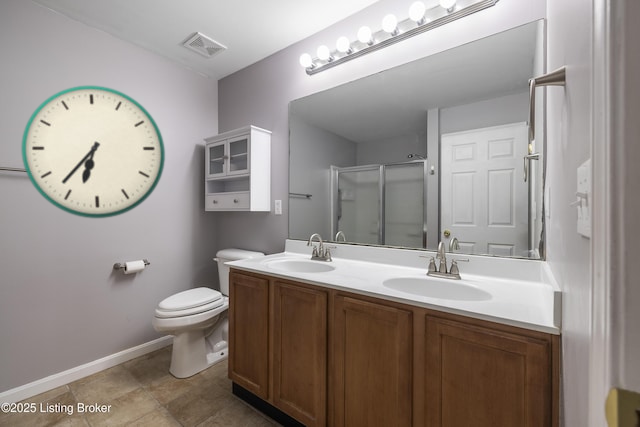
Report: 6:37
